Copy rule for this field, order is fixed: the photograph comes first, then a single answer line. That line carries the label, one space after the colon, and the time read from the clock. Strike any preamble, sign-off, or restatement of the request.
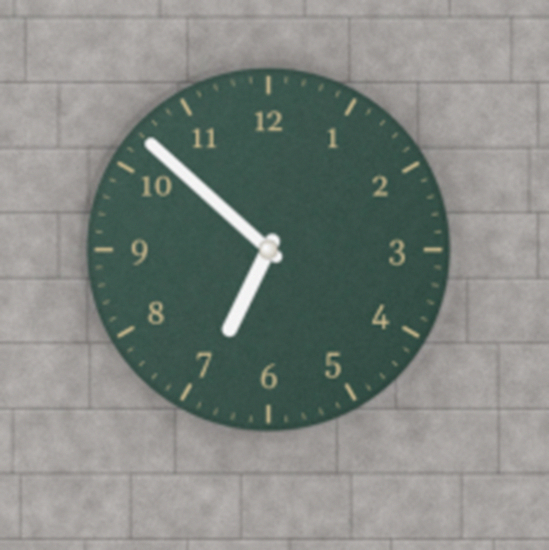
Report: 6:52
